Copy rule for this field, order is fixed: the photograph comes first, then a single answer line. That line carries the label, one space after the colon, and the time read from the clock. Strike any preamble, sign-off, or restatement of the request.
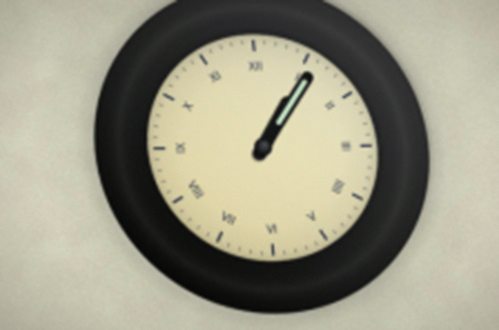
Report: 1:06
